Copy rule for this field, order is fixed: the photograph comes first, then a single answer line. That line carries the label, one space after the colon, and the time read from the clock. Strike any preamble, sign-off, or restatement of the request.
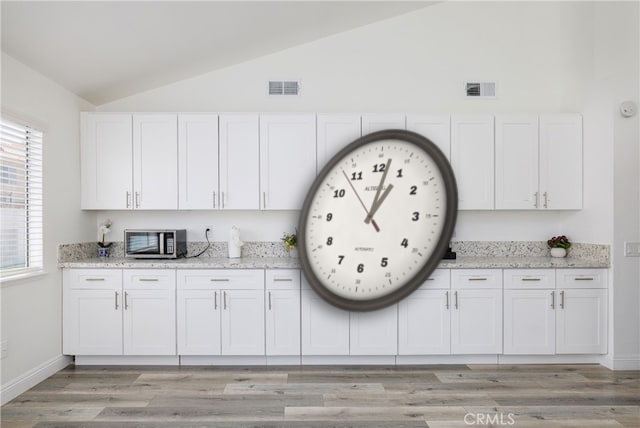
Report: 1:01:53
